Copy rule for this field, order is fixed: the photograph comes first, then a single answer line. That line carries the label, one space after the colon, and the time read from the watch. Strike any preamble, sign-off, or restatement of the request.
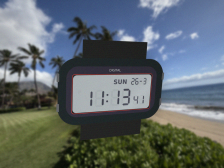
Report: 11:13:41
